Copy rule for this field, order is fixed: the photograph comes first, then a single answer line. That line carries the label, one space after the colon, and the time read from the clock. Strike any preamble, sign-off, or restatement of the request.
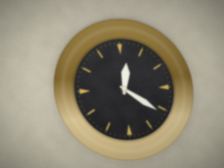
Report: 12:21
